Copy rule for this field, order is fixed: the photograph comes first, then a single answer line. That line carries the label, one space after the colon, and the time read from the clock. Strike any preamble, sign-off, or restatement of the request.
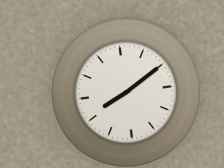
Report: 8:10
